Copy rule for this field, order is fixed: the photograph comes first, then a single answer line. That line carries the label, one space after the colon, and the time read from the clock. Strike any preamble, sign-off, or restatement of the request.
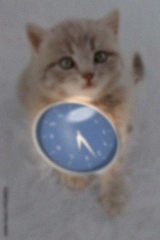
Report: 6:27
